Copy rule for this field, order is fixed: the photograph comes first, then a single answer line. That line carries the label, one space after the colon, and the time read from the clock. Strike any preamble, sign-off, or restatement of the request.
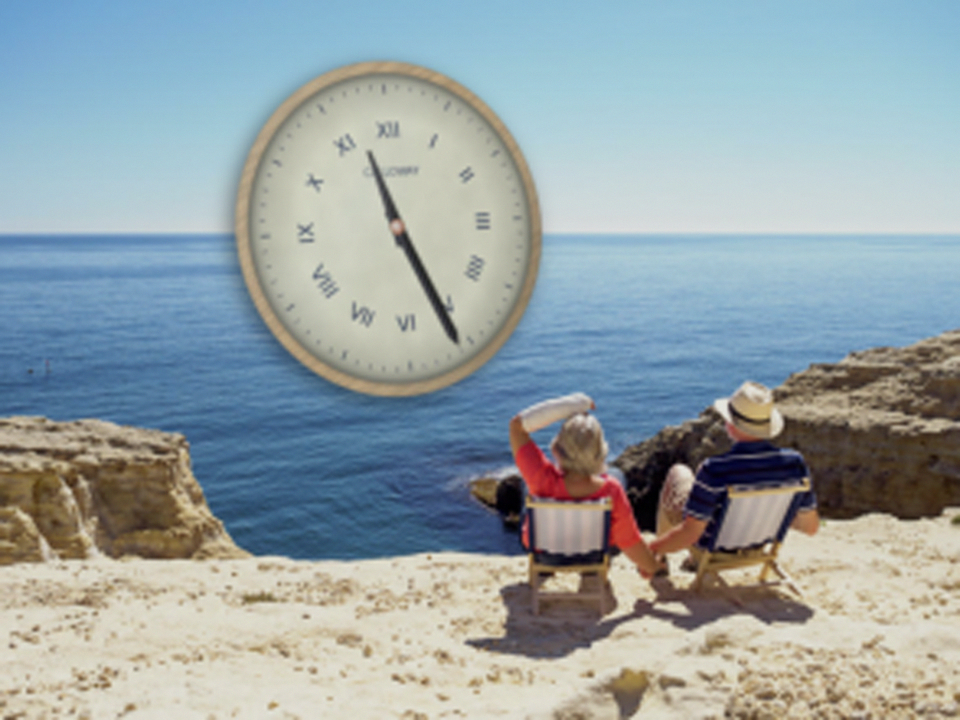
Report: 11:26
